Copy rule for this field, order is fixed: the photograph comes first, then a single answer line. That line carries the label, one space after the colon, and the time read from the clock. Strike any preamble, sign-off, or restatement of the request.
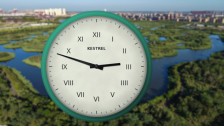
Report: 2:48
